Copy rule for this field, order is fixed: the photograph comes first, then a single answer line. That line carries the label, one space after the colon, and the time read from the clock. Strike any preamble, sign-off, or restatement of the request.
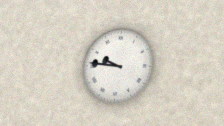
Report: 9:46
